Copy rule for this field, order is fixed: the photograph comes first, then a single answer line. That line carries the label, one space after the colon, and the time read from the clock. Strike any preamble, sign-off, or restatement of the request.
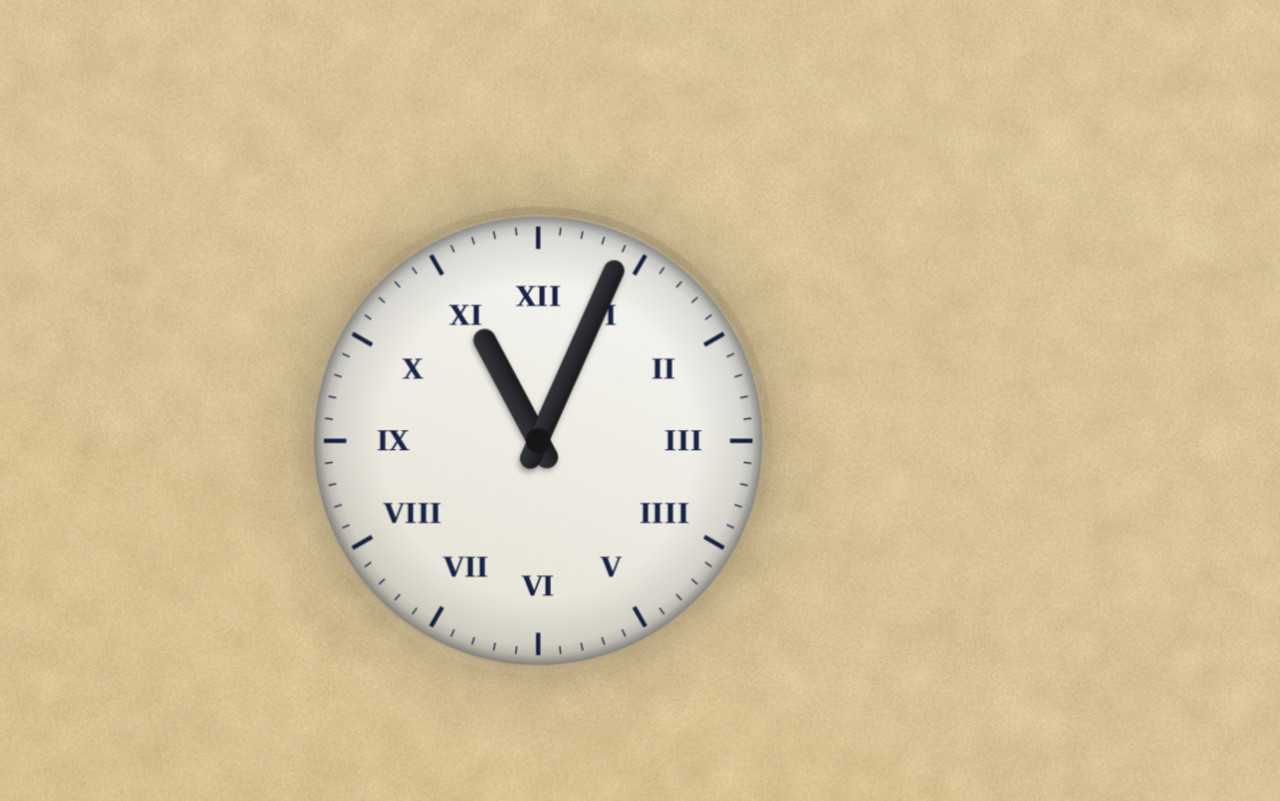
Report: 11:04
